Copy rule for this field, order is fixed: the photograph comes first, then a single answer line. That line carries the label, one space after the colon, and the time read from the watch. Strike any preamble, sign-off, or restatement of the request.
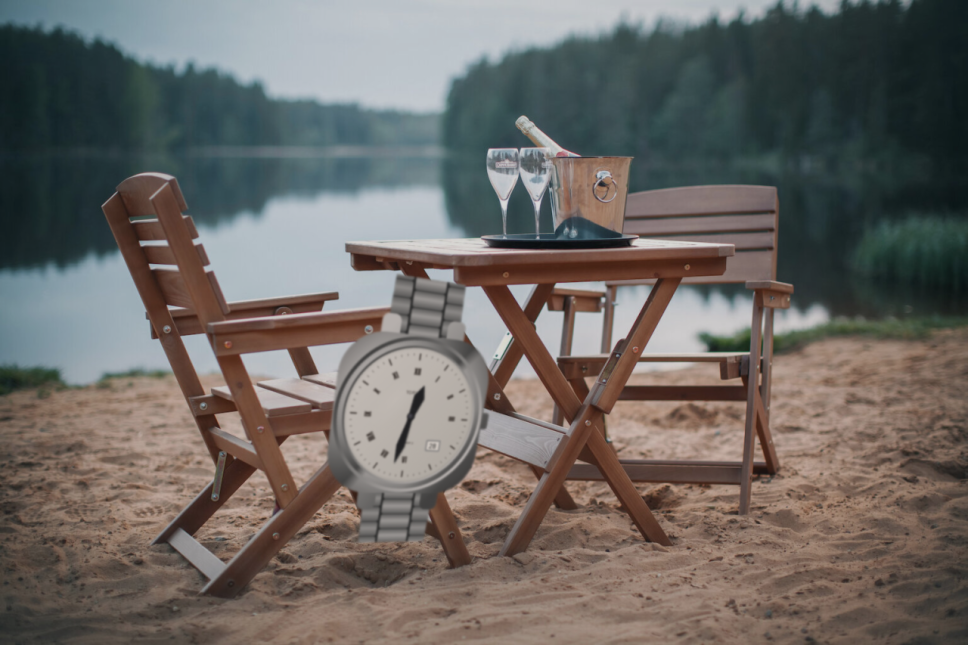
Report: 12:32
